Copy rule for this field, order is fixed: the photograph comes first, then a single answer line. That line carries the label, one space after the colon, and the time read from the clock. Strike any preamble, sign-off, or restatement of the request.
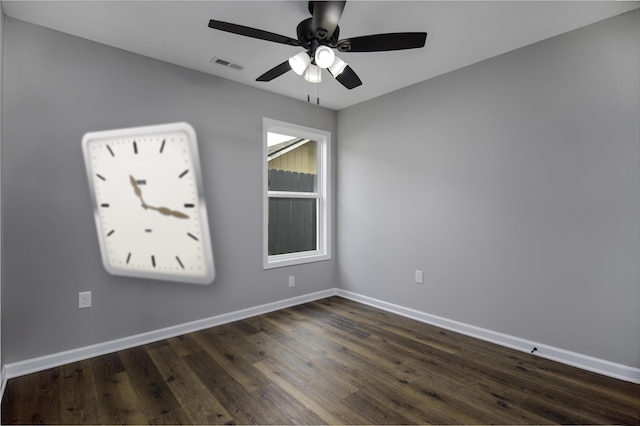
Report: 11:17
